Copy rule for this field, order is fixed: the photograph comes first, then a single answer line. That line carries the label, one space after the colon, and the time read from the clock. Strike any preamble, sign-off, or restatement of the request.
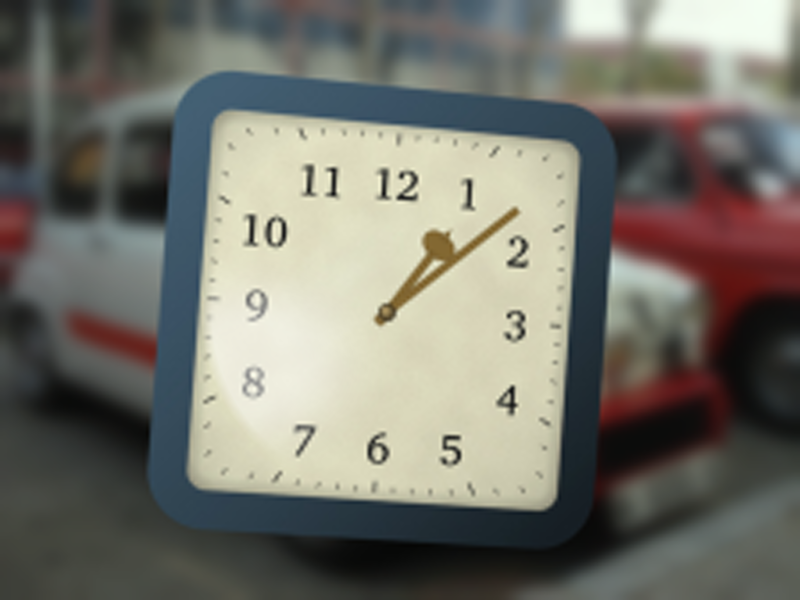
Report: 1:08
